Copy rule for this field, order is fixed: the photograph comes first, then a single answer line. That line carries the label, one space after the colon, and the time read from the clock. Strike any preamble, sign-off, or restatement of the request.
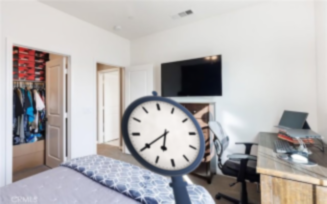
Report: 6:40
